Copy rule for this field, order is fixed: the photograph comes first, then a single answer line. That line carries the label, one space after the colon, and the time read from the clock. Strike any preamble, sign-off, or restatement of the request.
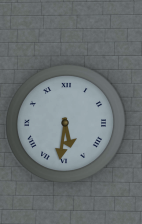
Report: 5:31
